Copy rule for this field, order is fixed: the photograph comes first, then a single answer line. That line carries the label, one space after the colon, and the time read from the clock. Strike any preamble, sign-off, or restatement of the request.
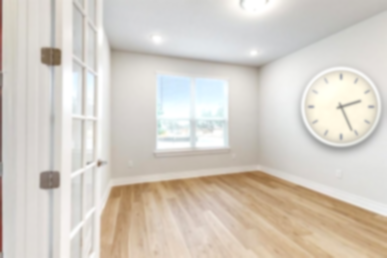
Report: 2:26
